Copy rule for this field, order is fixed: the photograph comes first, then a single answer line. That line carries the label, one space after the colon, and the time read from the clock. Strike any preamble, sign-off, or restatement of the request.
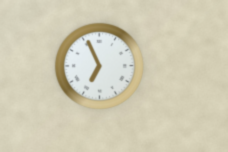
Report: 6:56
